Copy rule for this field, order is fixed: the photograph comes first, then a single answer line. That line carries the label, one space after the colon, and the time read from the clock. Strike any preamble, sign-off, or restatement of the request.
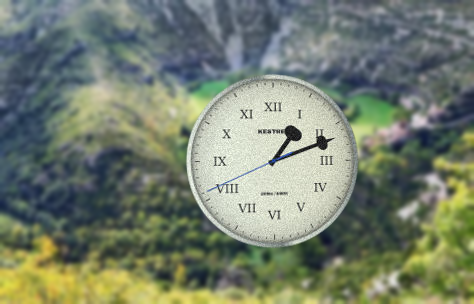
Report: 1:11:41
